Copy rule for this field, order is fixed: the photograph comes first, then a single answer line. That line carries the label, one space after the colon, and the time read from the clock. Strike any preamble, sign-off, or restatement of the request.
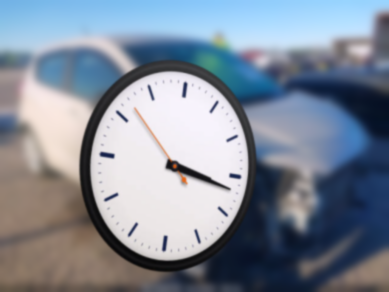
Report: 3:16:52
